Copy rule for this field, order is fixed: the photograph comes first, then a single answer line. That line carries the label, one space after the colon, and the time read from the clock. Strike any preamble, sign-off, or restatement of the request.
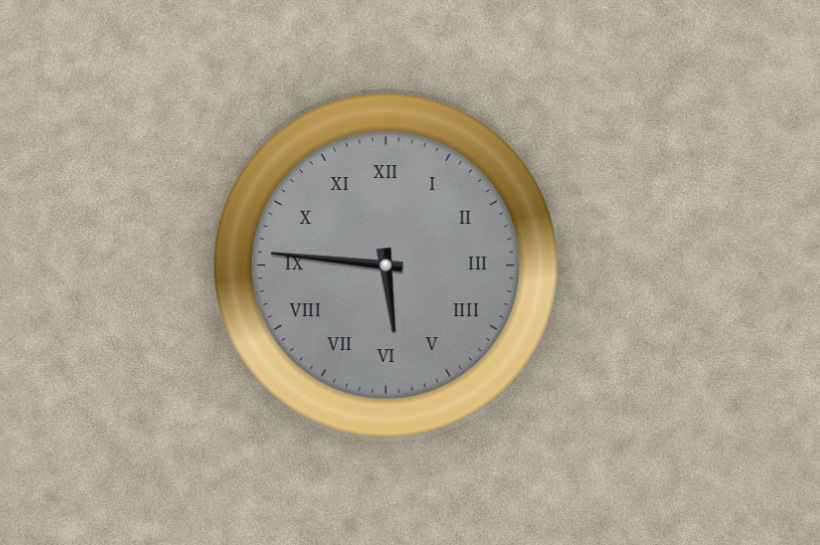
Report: 5:46
